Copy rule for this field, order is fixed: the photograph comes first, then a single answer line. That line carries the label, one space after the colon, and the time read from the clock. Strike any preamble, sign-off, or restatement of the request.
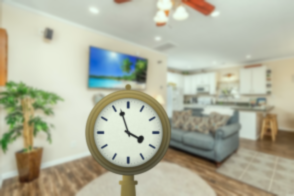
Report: 3:57
